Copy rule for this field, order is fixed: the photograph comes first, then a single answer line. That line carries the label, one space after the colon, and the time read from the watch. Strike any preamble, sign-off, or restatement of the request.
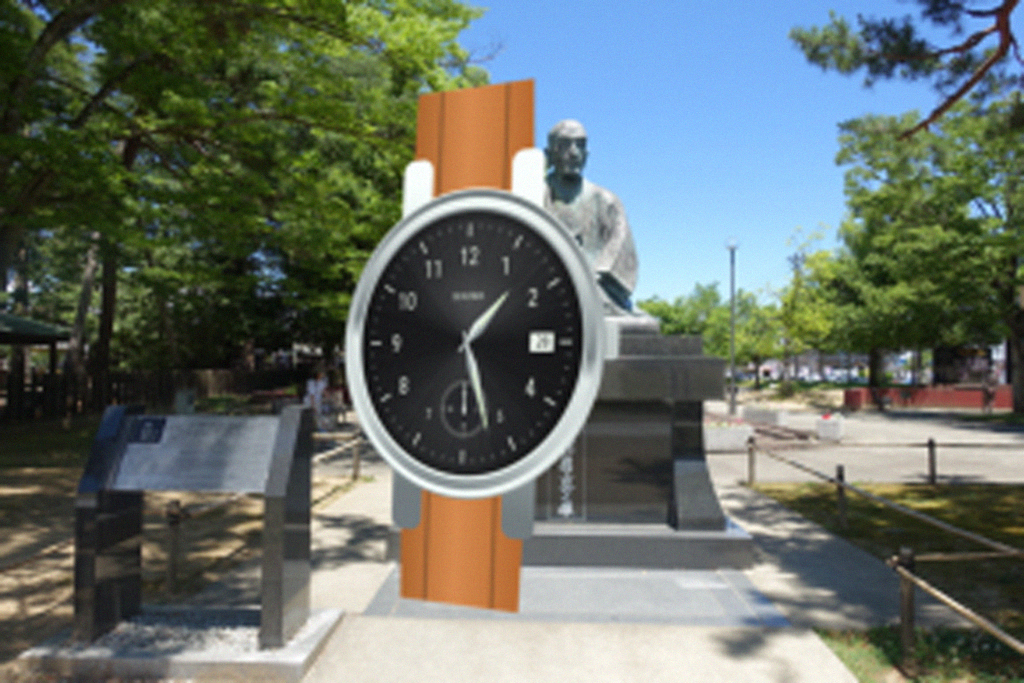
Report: 1:27
